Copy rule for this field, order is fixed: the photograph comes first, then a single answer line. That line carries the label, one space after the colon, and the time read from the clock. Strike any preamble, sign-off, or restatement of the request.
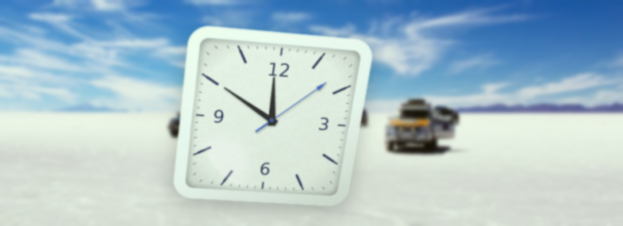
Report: 11:50:08
